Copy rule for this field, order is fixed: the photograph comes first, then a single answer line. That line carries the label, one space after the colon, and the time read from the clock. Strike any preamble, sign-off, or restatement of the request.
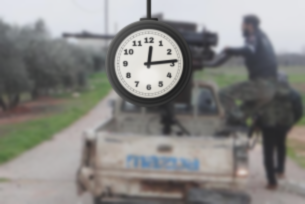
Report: 12:14
